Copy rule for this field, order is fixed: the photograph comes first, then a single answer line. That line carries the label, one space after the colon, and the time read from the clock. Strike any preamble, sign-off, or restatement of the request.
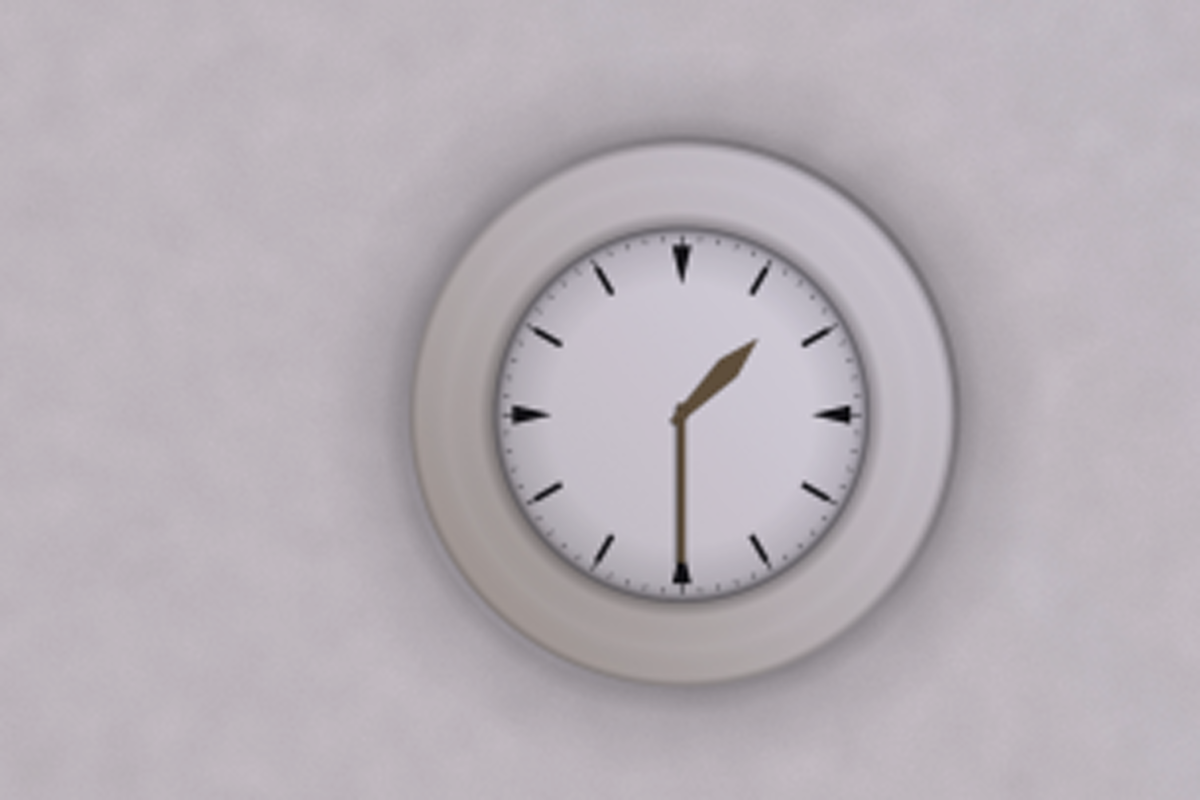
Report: 1:30
